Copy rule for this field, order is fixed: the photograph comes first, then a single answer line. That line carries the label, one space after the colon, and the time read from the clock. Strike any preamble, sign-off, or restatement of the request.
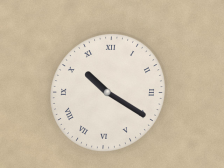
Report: 10:20
